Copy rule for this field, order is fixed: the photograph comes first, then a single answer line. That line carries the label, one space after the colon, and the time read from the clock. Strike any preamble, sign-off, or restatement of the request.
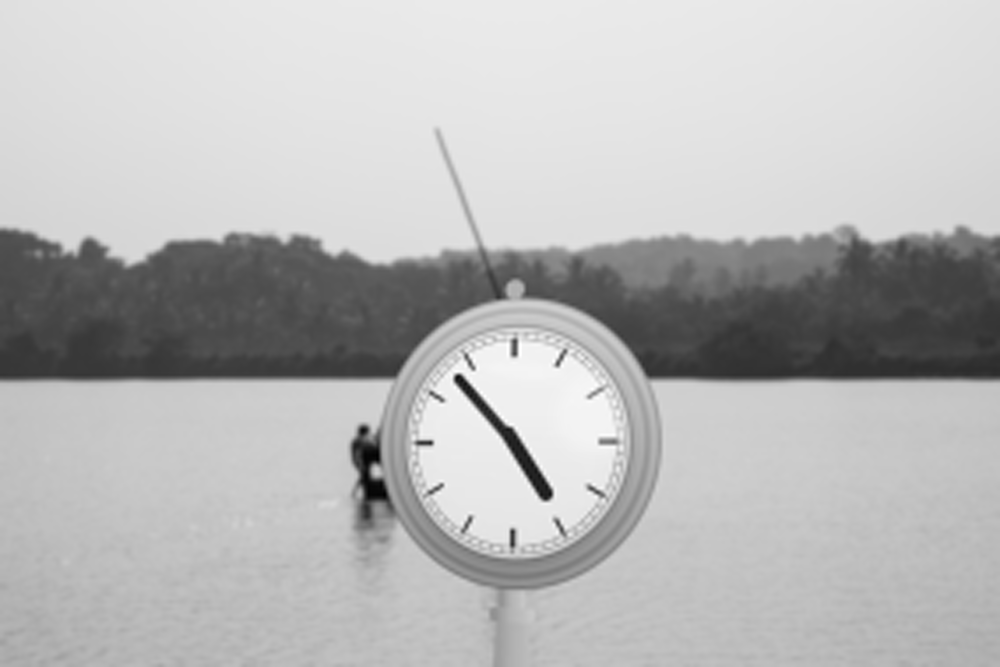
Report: 4:53
